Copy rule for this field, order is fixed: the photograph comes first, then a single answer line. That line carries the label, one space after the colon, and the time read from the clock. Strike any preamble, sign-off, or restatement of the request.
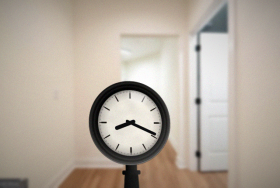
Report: 8:19
